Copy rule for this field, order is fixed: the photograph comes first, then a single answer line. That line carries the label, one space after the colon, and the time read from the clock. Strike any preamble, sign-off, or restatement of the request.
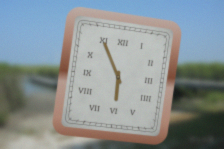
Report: 5:55
